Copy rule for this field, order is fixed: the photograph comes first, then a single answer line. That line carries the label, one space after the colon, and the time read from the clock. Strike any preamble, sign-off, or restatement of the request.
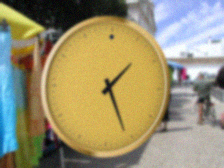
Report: 1:26
